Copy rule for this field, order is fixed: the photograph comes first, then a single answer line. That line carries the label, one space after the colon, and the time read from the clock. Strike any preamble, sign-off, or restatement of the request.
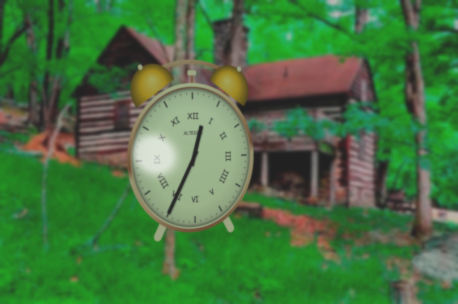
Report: 12:35
